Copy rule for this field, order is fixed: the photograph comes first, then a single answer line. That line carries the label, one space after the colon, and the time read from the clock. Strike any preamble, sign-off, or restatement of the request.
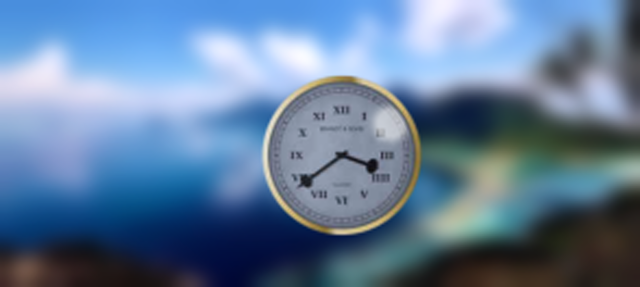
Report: 3:39
